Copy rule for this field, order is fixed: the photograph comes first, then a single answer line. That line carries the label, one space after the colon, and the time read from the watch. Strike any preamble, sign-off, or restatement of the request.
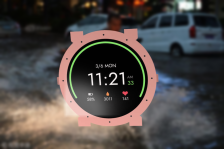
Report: 11:21
